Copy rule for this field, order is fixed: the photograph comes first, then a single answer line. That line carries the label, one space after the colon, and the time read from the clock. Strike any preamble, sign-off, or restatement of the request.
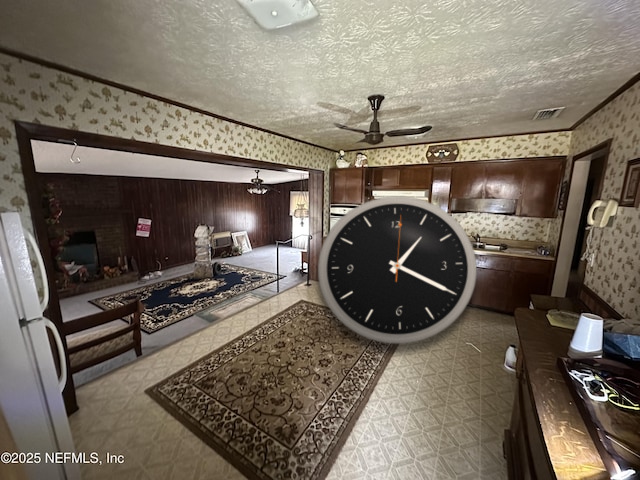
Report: 1:20:01
